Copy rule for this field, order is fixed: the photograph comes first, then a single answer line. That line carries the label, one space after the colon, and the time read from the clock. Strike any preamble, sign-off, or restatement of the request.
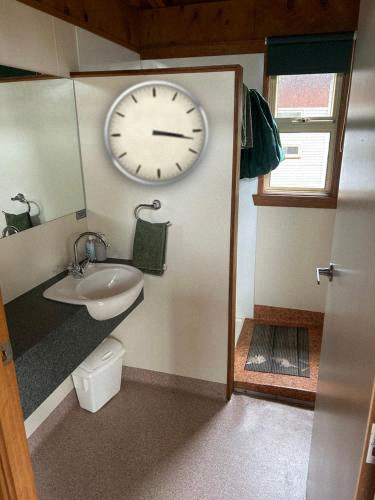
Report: 3:17
